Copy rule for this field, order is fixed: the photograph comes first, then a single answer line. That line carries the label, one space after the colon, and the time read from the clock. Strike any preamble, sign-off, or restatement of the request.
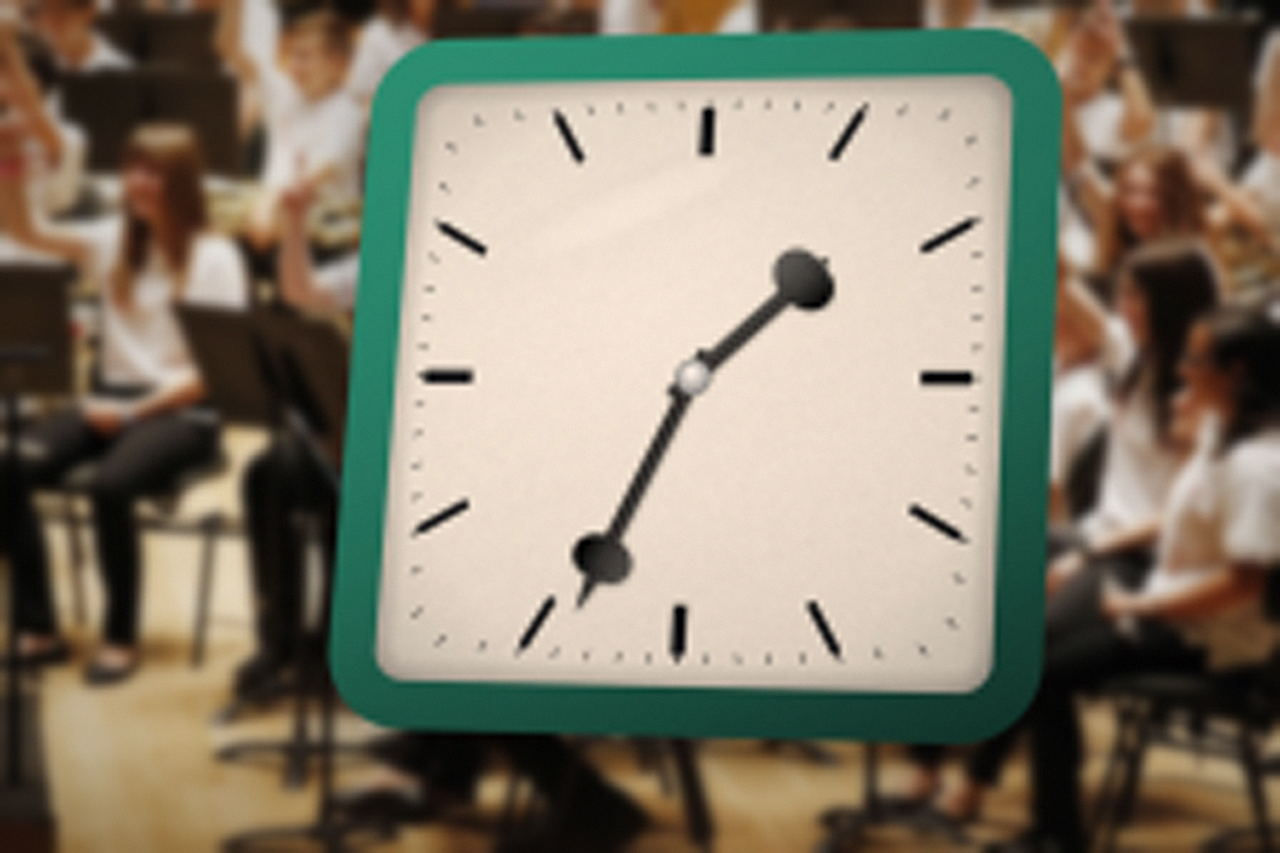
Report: 1:34
